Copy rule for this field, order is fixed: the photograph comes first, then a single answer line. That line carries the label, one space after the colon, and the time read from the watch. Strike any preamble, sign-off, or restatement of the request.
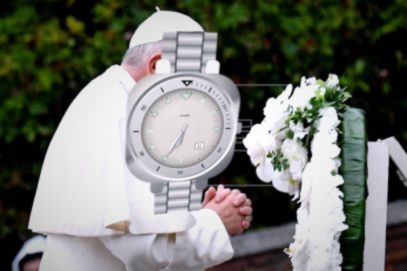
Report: 6:35
